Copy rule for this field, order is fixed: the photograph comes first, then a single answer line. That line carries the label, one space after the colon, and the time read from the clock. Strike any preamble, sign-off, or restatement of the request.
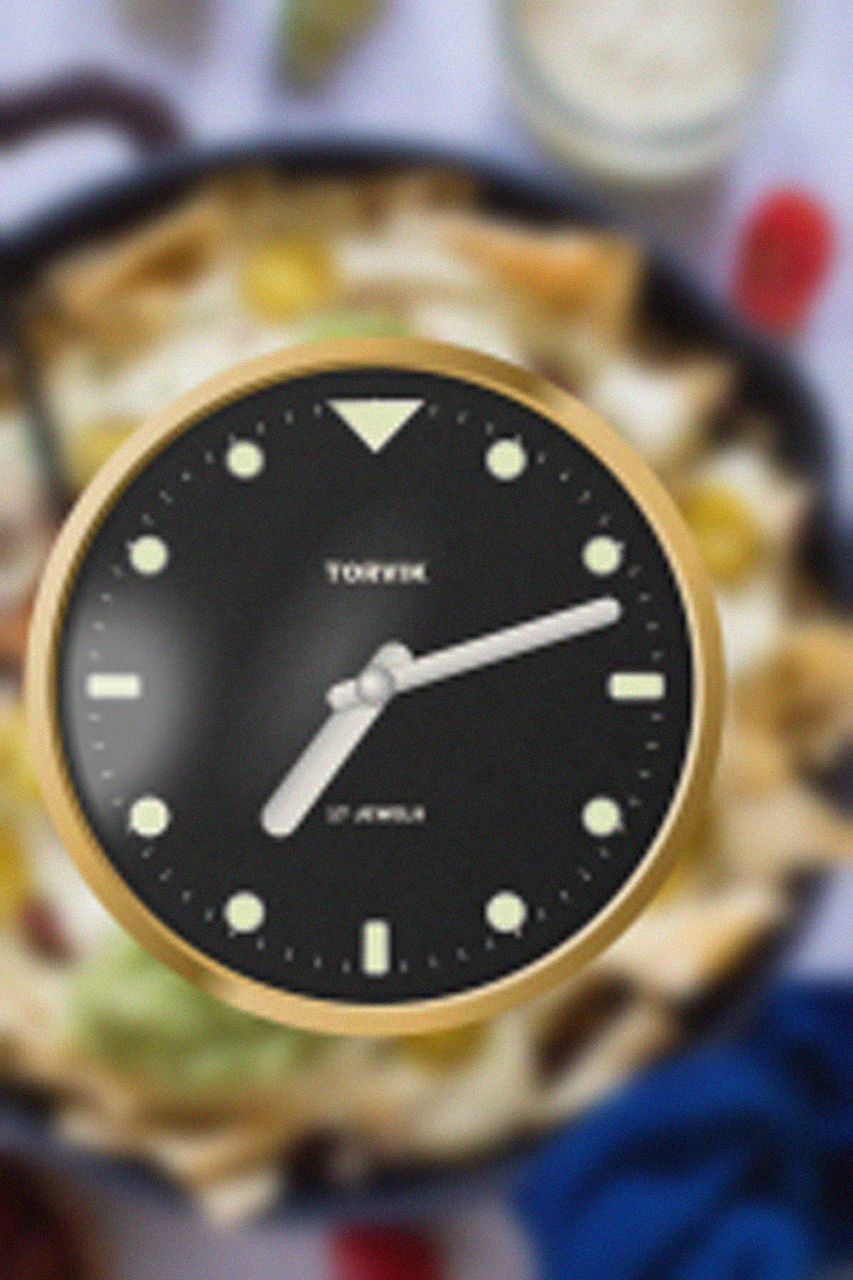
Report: 7:12
